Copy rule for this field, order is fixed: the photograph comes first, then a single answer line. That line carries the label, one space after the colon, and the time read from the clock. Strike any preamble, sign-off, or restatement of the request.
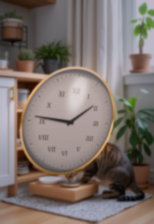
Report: 1:46
